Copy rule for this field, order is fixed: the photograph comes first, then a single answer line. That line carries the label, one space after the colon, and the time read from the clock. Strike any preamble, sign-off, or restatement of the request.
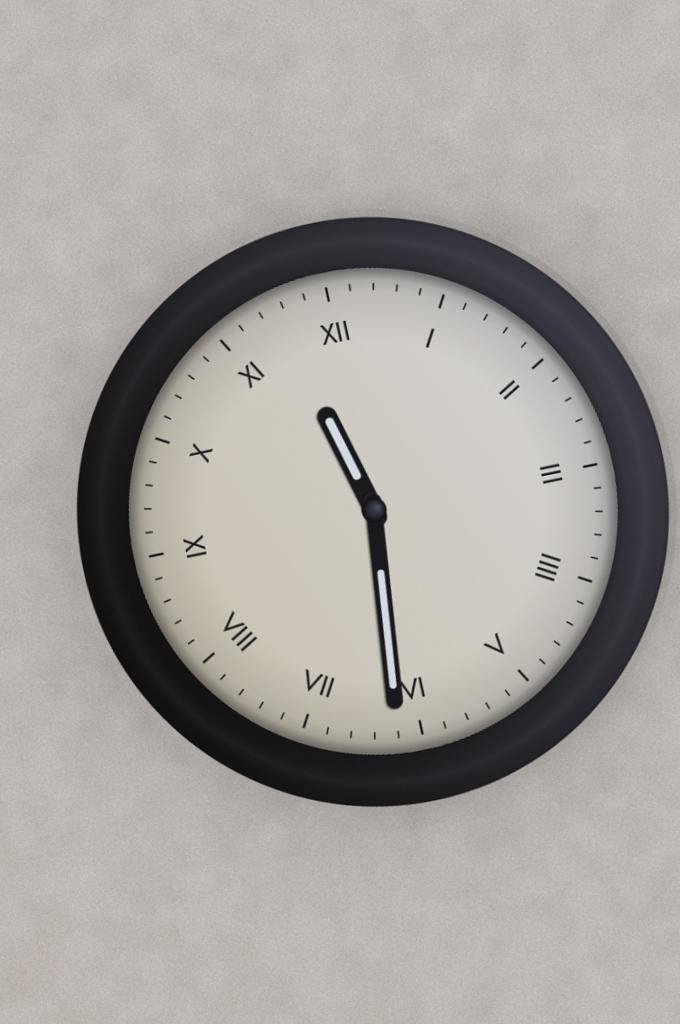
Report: 11:31
